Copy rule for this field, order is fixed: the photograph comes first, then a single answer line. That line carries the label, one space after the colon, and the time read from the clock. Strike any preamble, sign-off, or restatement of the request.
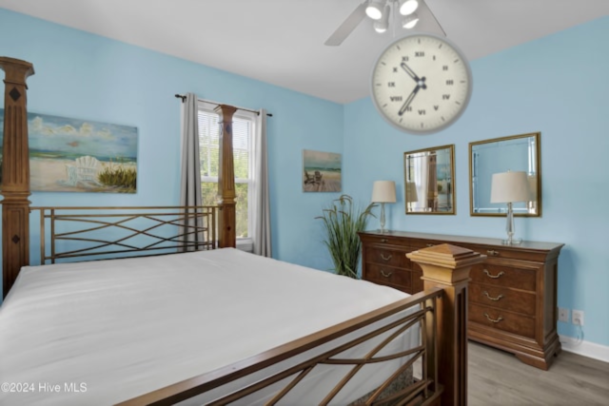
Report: 10:36
